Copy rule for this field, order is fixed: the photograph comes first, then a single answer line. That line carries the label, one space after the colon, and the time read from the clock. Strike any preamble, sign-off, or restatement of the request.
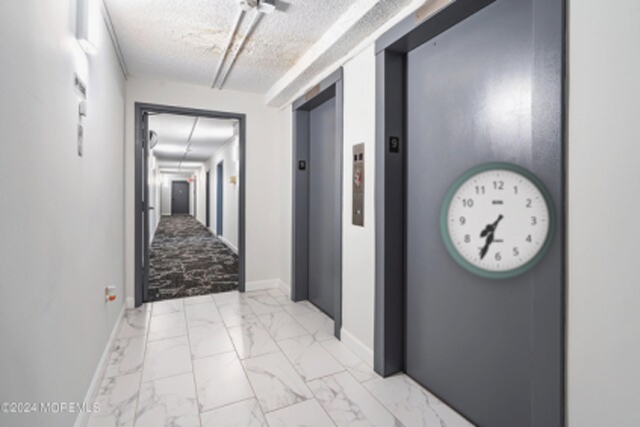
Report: 7:34
